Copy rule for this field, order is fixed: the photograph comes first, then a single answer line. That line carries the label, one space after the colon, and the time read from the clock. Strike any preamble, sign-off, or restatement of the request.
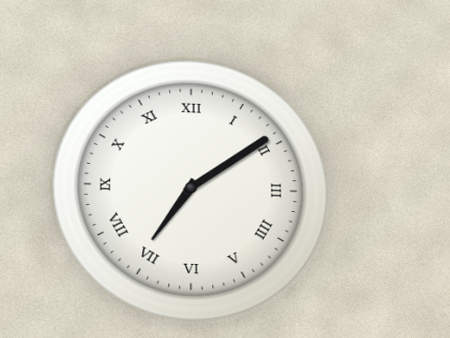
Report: 7:09
